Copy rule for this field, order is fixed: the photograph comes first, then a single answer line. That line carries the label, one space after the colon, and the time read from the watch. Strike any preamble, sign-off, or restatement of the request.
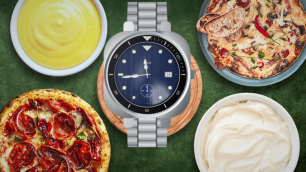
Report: 11:44
